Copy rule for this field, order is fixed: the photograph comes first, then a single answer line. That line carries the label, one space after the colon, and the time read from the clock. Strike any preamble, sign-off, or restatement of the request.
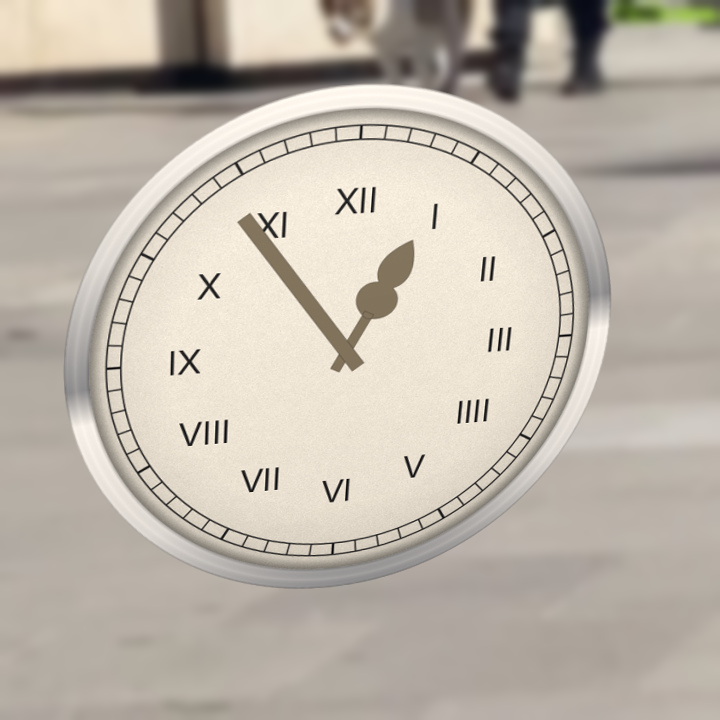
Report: 12:54
